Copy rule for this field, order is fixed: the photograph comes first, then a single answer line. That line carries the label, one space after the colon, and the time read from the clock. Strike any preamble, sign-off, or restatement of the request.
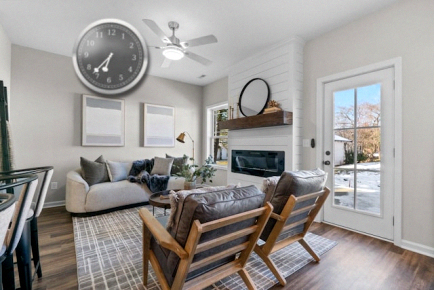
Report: 6:37
